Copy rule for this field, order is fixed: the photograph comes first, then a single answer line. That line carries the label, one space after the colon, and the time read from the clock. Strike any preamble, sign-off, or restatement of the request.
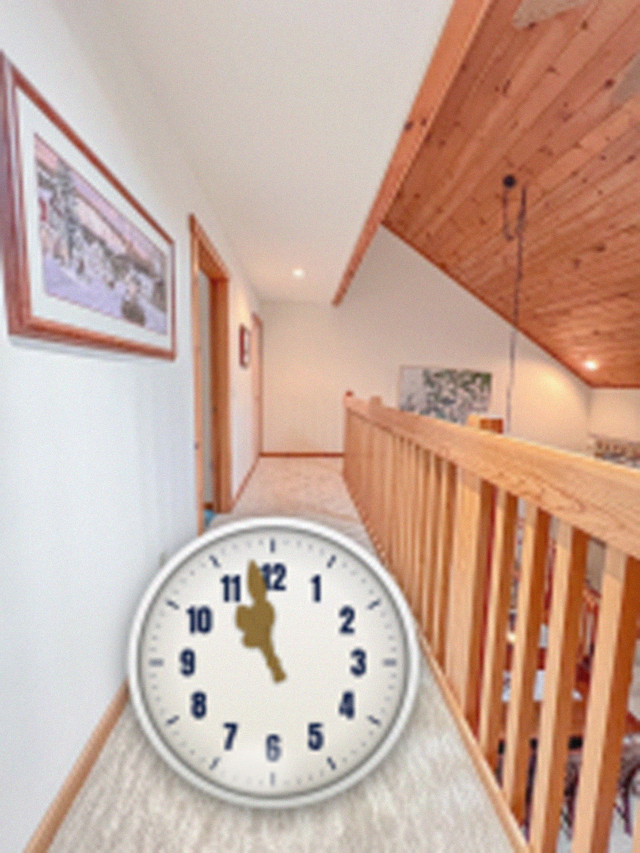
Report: 10:58
